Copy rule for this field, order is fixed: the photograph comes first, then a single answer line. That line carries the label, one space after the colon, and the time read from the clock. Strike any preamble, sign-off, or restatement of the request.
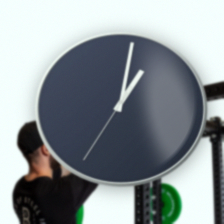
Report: 1:01:35
